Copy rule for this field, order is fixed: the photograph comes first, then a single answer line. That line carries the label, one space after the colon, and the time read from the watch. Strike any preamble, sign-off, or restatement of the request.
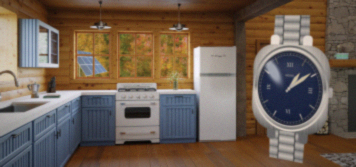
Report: 1:09
